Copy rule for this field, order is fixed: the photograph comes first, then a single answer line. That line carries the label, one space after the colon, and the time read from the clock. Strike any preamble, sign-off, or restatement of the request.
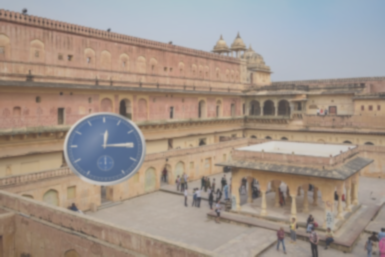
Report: 12:15
